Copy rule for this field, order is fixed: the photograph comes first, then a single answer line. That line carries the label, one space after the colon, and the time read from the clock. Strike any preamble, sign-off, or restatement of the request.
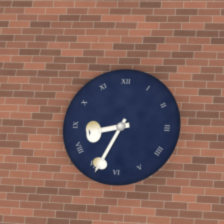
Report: 8:34
